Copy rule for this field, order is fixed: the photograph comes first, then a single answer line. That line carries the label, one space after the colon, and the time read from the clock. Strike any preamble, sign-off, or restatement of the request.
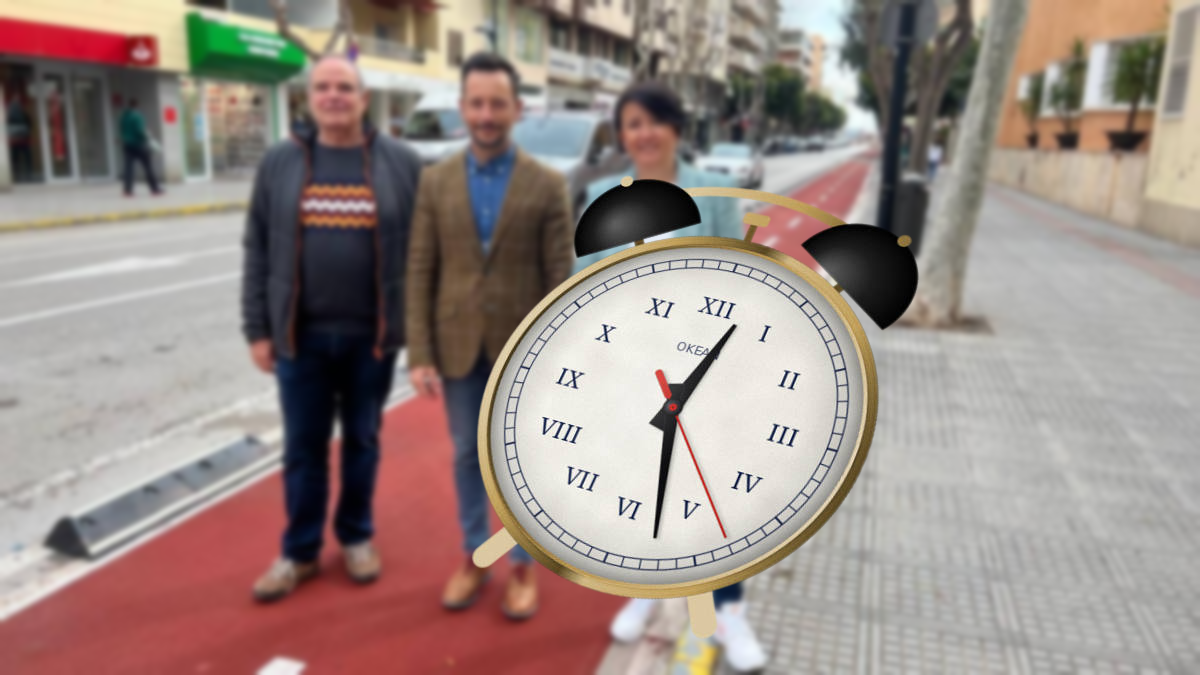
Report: 12:27:23
